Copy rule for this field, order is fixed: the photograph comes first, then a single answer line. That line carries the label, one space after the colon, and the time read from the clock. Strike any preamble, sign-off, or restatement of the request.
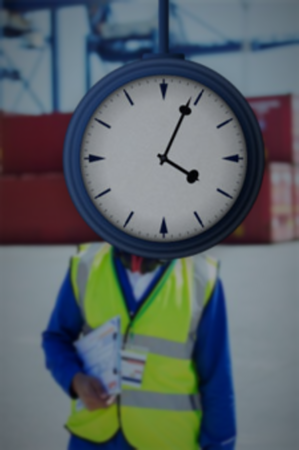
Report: 4:04
